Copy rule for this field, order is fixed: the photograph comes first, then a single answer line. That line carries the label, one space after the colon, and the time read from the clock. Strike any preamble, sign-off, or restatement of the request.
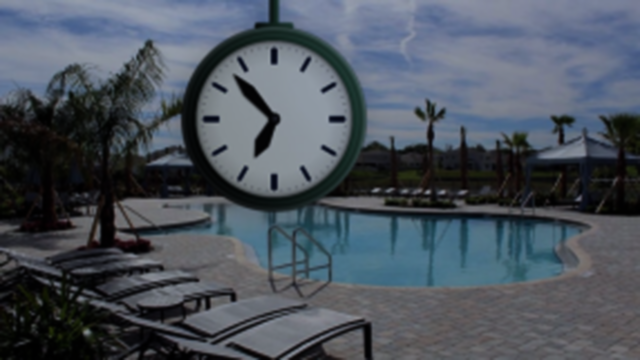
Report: 6:53
